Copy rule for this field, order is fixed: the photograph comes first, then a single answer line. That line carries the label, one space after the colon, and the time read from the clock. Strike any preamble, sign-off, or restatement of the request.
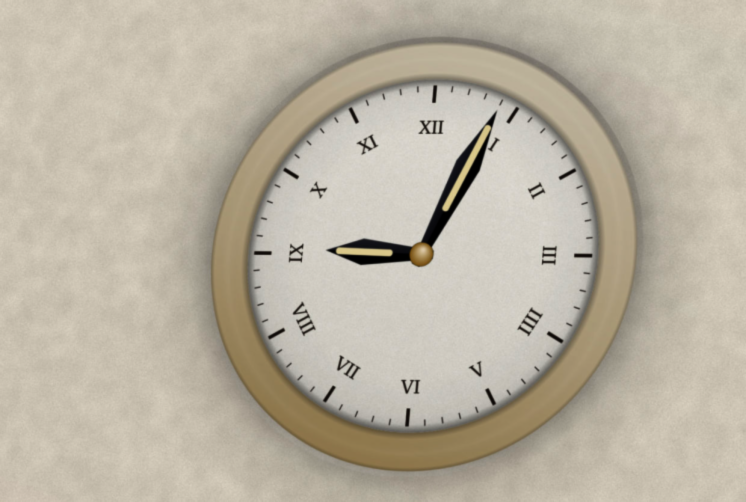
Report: 9:04
